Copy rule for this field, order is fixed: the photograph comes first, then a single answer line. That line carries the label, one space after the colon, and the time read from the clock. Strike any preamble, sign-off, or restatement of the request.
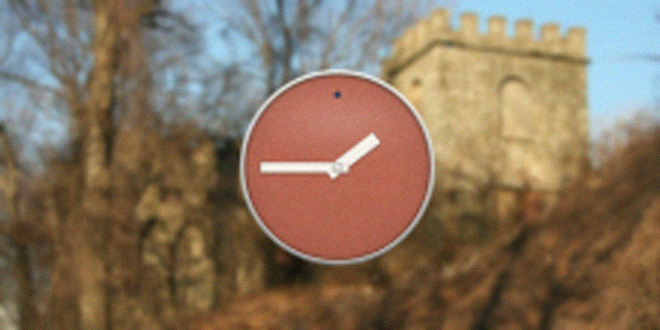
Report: 1:45
